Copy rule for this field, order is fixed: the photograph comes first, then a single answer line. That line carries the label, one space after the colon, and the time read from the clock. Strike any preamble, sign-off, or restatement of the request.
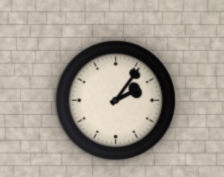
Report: 2:06
